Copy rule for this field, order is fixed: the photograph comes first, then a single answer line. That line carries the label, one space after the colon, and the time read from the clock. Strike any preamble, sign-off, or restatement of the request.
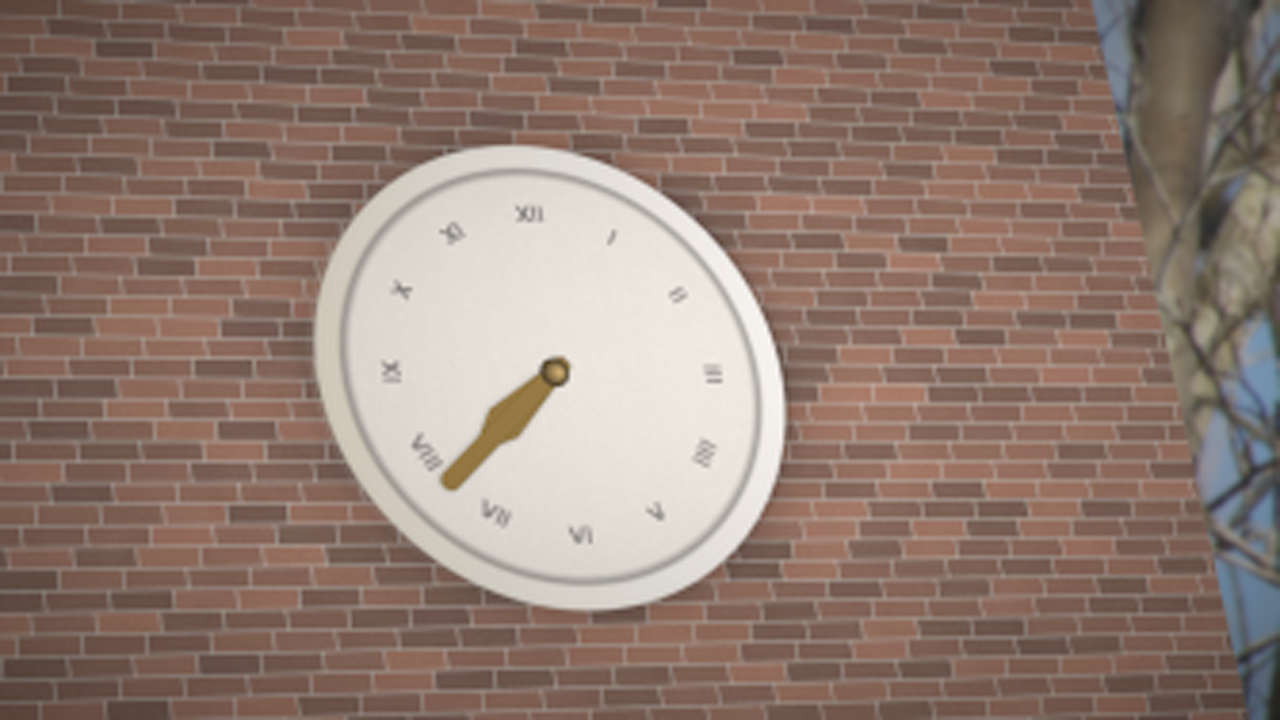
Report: 7:38
